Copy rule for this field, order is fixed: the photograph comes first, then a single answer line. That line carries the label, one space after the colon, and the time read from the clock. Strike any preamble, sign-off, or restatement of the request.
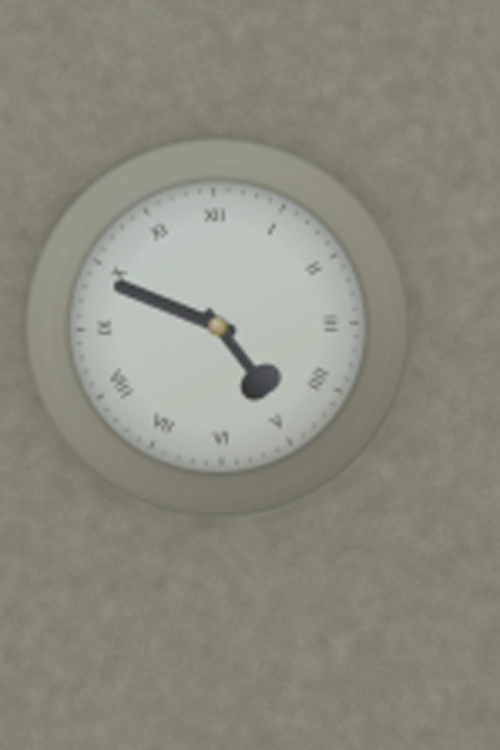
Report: 4:49
